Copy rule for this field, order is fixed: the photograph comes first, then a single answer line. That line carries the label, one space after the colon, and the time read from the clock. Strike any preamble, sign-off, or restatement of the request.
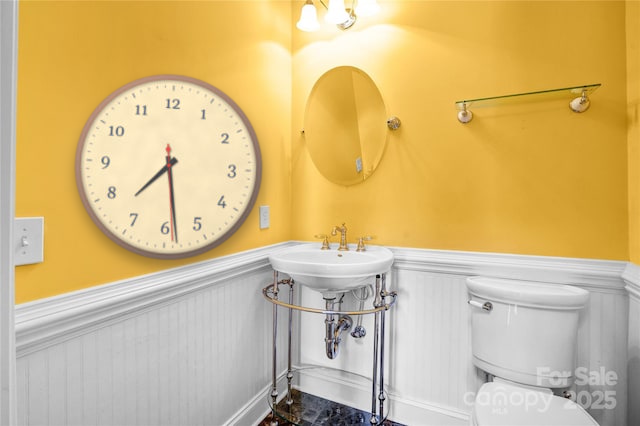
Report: 7:28:29
